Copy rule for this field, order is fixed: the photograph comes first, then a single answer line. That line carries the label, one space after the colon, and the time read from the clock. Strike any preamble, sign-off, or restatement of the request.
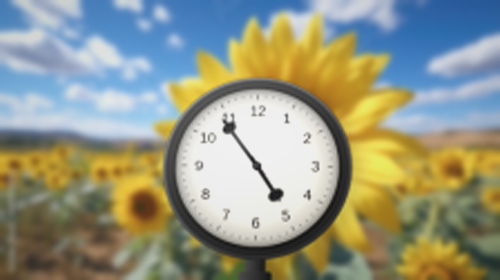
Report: 4:54
